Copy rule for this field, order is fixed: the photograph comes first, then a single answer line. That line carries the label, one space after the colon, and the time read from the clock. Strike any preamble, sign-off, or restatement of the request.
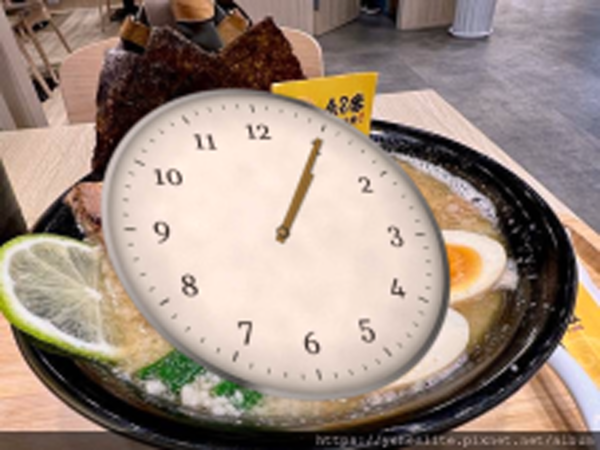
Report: 1:05
